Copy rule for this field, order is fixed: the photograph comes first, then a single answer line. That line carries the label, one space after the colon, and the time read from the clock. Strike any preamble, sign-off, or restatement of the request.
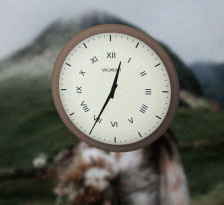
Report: 12:35
